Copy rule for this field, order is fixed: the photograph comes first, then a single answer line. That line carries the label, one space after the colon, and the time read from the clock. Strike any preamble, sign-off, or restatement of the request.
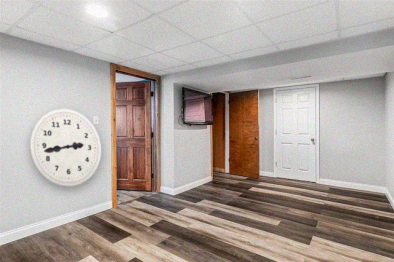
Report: 2:43
